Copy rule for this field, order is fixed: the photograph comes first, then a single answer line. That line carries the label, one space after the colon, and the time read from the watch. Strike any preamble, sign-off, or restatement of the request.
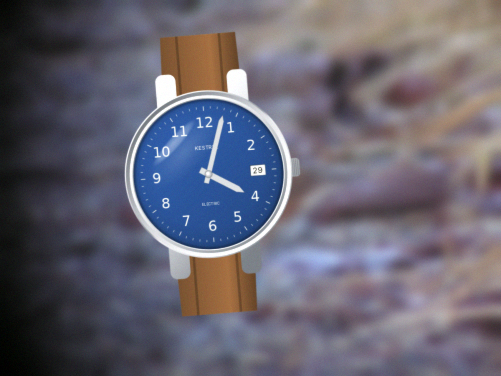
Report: 4:03
